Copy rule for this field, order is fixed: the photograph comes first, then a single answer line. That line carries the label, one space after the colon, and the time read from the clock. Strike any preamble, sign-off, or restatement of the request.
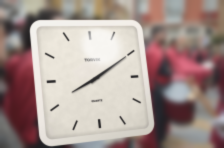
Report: 8:10
